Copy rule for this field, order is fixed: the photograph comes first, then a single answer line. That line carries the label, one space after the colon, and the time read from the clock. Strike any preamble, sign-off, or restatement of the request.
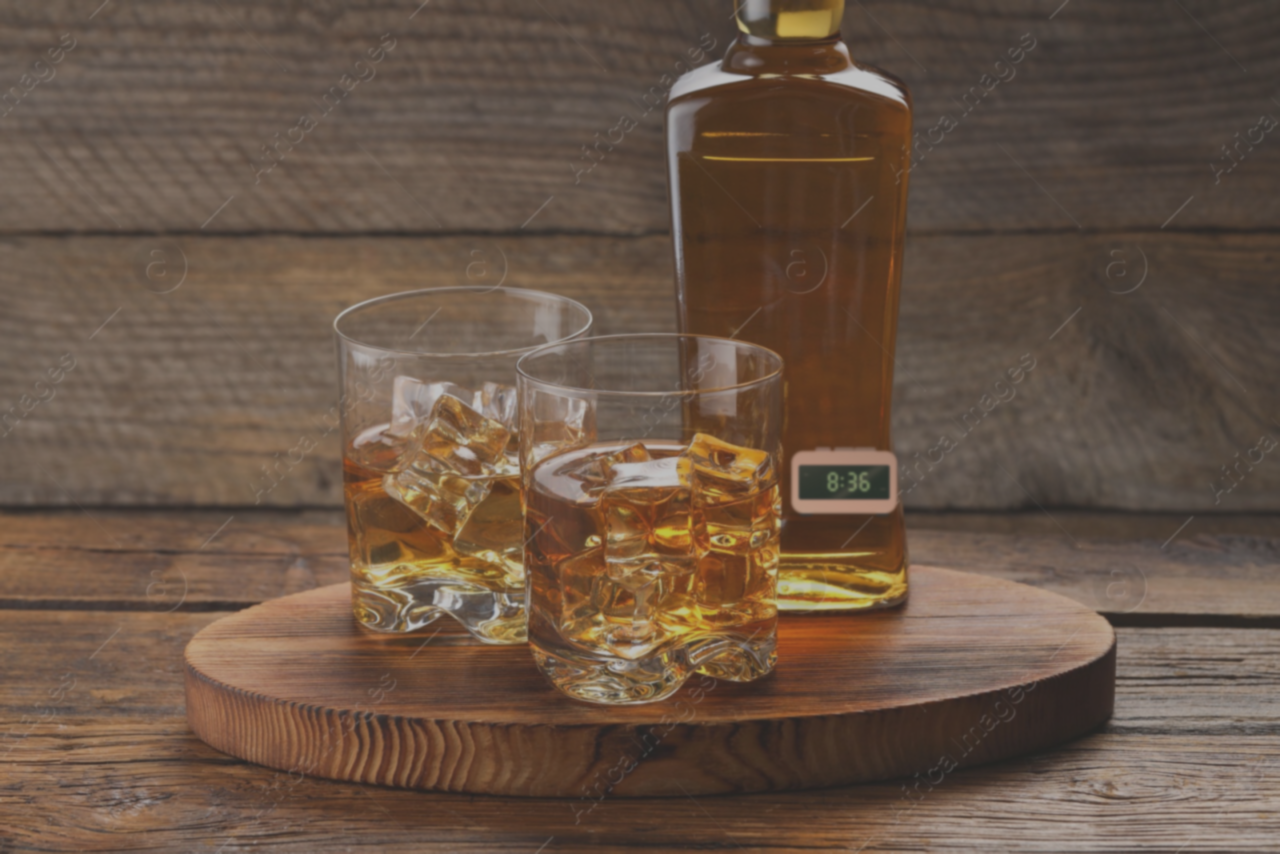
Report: 8:36
